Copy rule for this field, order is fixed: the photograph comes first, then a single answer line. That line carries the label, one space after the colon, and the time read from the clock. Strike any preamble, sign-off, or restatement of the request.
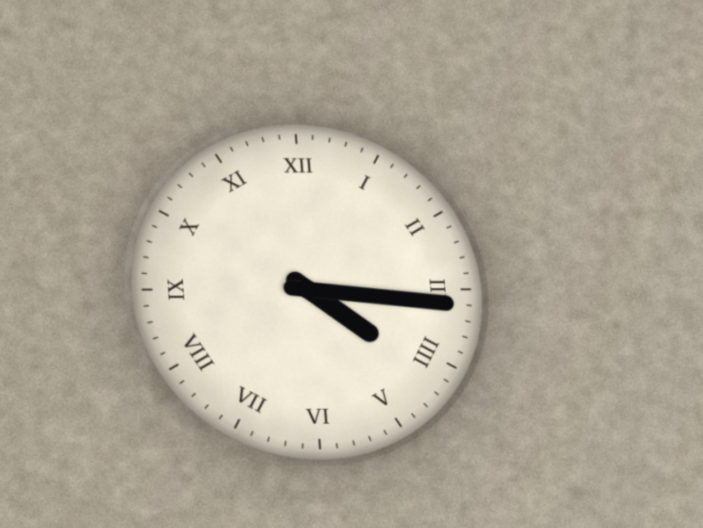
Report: 4:16
